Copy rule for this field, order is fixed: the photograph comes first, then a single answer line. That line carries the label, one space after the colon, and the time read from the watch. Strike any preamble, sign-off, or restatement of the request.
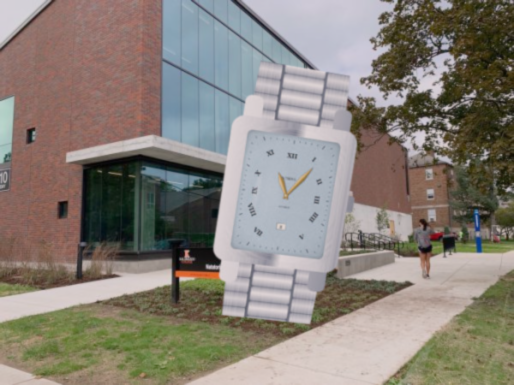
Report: 11:06
